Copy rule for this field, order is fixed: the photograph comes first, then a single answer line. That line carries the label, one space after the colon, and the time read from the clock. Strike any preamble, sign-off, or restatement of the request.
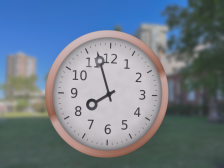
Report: 7:57
